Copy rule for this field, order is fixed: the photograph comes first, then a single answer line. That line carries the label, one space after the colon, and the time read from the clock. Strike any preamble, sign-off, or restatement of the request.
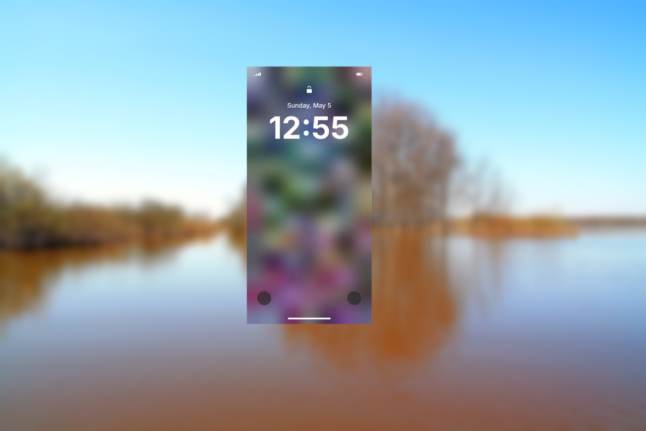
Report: 12:55
